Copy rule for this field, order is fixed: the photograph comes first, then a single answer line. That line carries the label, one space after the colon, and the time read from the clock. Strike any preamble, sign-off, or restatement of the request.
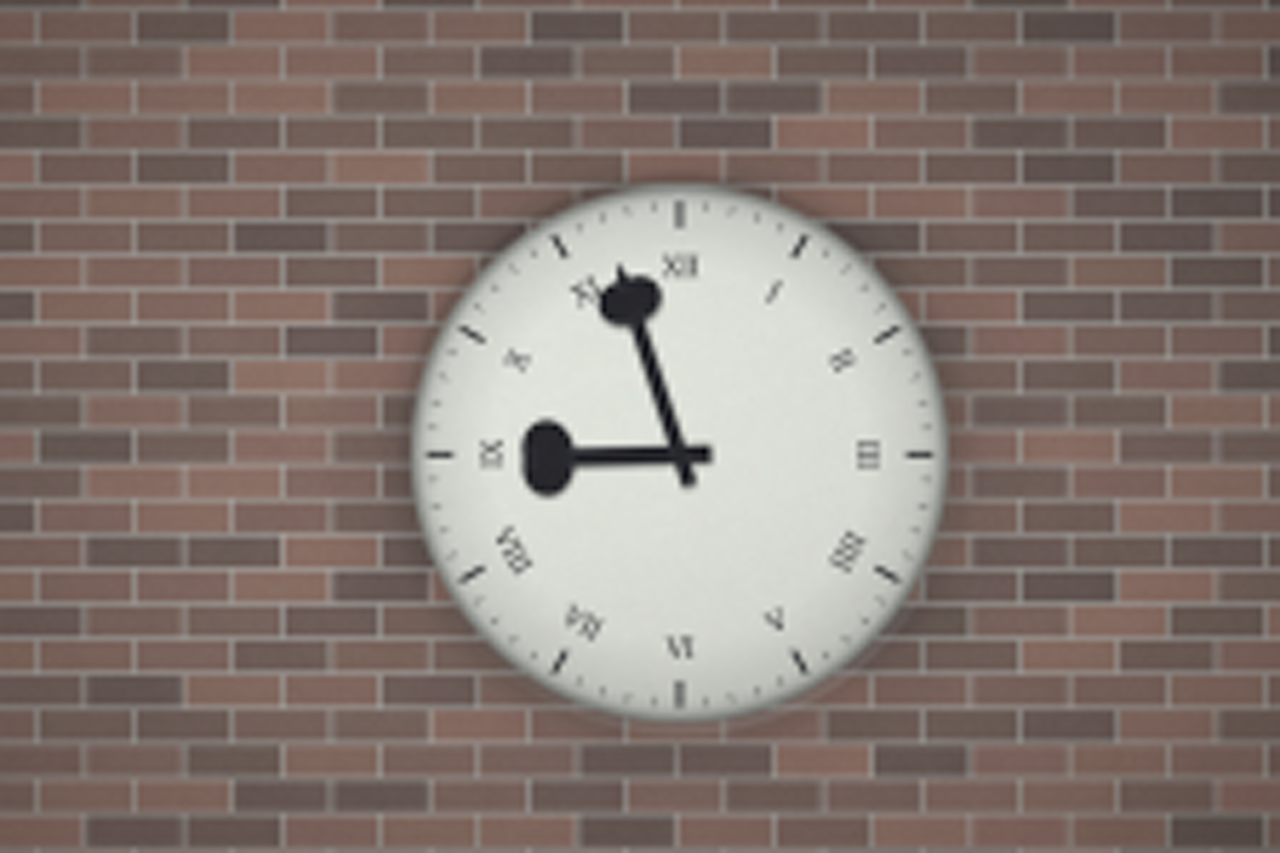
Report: 8:57
